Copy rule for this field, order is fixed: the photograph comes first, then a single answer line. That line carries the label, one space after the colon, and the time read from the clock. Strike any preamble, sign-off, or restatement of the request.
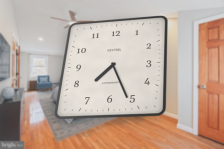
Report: 7:26
